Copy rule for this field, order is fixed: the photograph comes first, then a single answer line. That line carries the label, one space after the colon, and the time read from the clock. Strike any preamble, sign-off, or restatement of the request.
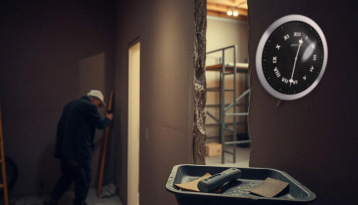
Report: 12:32
